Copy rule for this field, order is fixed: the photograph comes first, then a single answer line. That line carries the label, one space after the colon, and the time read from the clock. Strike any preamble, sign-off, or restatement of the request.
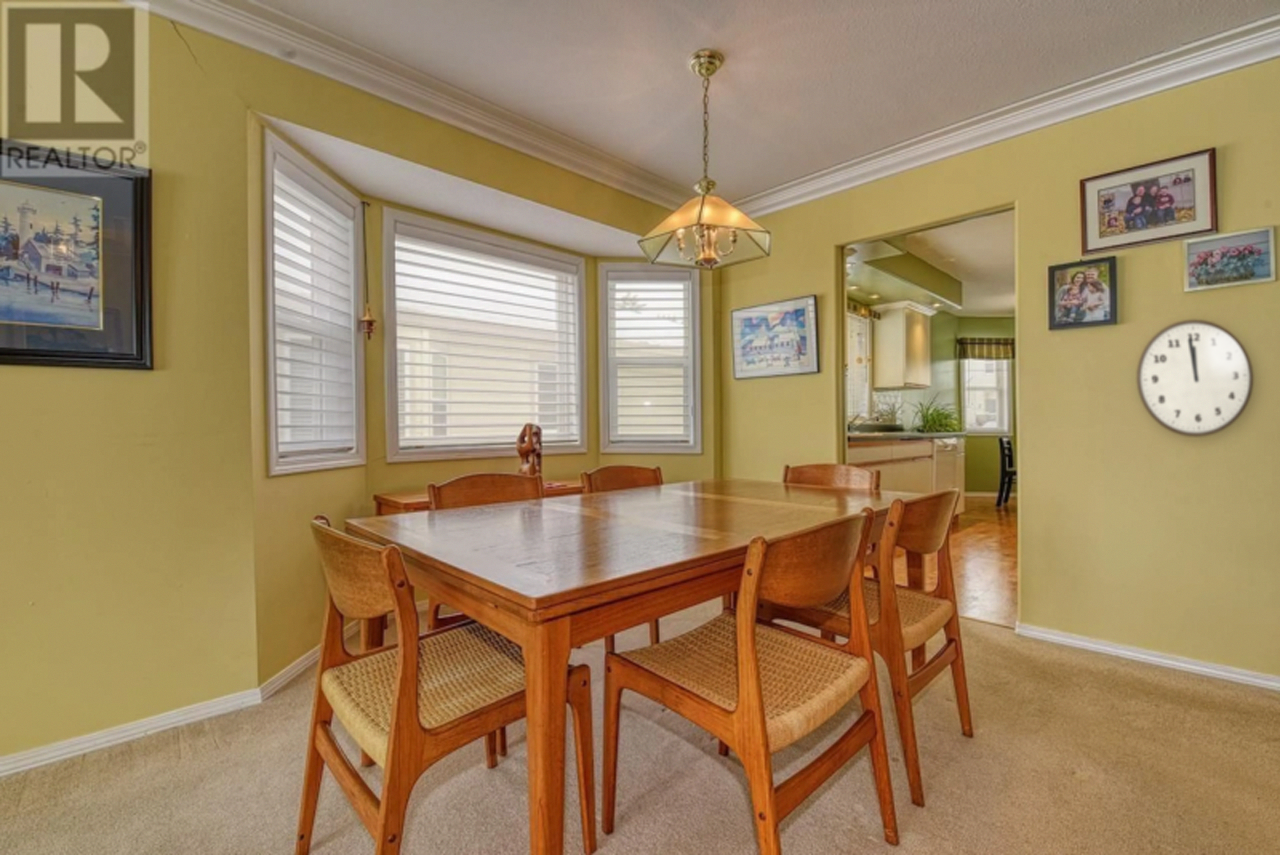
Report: 11:59
